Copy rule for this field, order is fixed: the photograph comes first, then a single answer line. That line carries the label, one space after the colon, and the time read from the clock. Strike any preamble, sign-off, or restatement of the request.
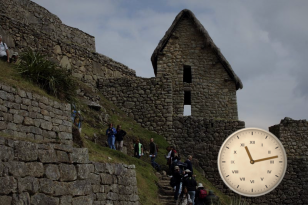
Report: 11:13
